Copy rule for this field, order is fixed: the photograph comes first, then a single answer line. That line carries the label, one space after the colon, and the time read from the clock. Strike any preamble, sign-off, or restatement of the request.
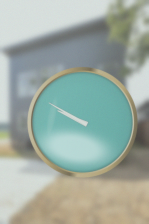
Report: 9:50
